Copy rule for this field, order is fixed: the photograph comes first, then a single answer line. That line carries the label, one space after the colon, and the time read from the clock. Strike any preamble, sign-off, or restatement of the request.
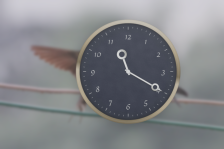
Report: 11:20
